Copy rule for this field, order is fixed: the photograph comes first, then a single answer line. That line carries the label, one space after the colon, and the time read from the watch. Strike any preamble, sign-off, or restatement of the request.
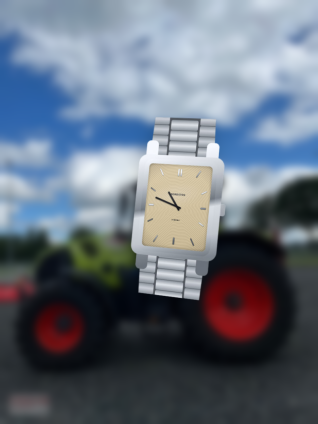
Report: 10:48
